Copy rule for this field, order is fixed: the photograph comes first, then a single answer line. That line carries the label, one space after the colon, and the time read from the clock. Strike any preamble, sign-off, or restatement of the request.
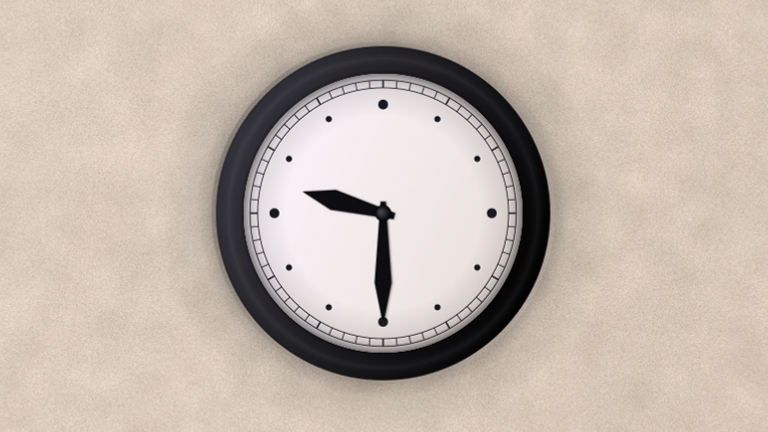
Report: 9:30
